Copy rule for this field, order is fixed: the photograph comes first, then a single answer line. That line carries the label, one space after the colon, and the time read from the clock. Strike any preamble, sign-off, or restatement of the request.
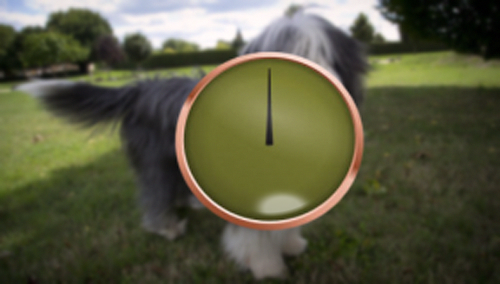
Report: 12:00
